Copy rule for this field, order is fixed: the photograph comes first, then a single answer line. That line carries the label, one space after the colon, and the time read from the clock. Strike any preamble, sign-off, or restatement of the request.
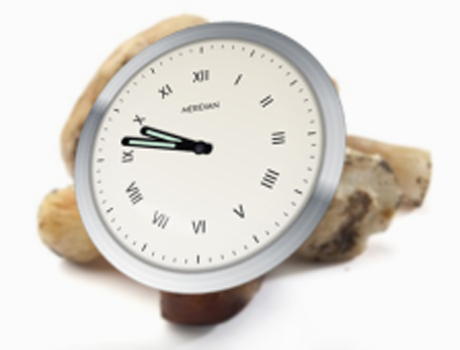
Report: 9:47
